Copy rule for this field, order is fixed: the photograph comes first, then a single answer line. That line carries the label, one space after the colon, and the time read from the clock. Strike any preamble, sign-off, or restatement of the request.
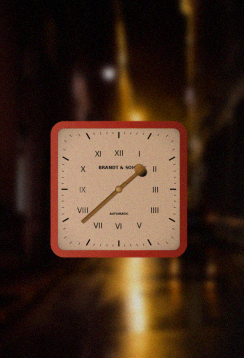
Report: 1:38
